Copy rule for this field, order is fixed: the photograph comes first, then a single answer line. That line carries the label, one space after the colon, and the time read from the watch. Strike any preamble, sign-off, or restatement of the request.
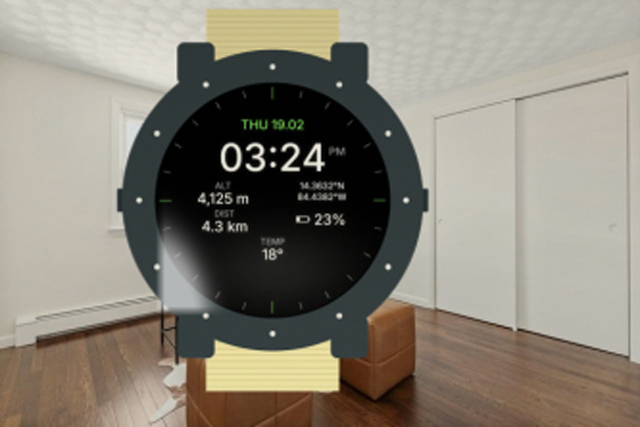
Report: 3:24
